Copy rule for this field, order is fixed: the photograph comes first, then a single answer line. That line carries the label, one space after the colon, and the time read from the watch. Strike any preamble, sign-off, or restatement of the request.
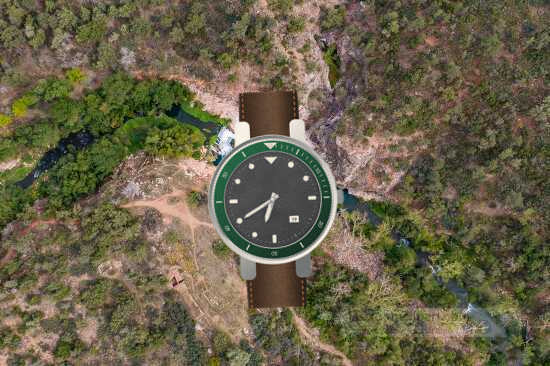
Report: 6:40
